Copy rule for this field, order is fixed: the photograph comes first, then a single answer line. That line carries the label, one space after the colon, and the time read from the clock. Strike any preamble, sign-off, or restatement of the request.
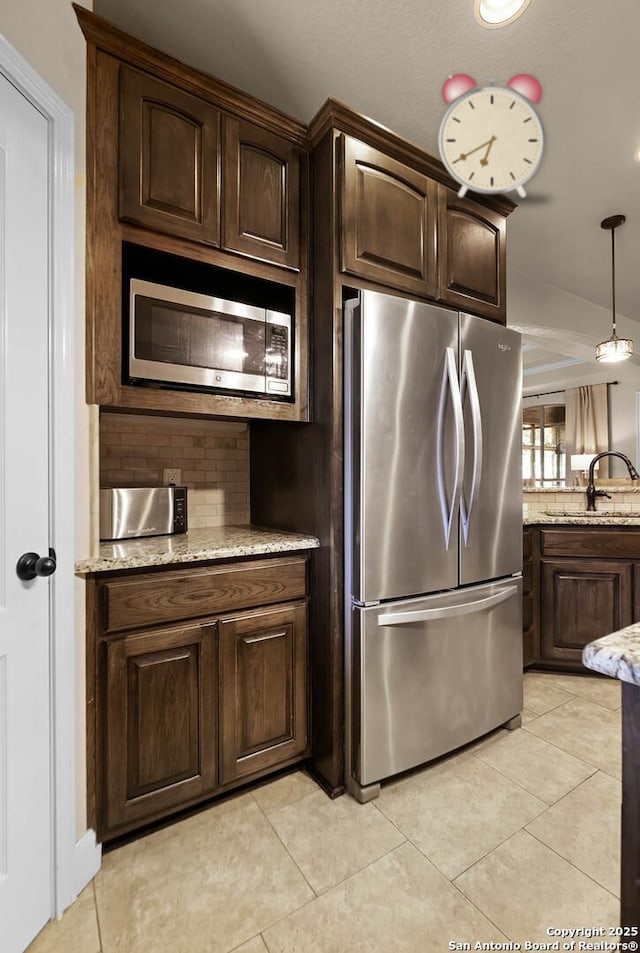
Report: 6:40
